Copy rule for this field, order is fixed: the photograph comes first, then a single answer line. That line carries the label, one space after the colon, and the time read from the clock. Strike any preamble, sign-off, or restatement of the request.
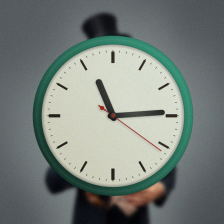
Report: 11:14:21
